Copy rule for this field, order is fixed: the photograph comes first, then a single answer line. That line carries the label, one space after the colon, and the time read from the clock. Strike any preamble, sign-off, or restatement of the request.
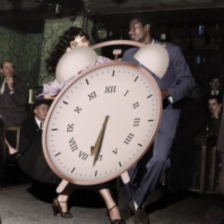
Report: 6:31
